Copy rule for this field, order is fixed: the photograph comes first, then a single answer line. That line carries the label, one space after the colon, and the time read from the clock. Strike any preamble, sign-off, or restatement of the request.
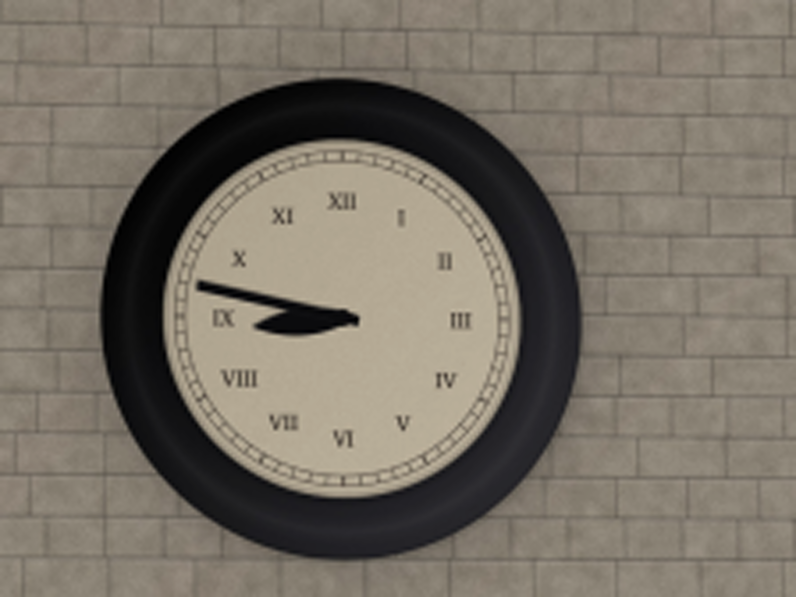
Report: 8:47
